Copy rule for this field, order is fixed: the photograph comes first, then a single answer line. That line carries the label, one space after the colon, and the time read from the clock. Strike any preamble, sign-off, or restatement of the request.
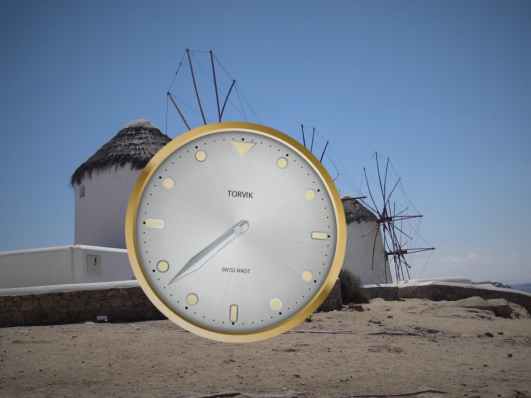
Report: 7:38
